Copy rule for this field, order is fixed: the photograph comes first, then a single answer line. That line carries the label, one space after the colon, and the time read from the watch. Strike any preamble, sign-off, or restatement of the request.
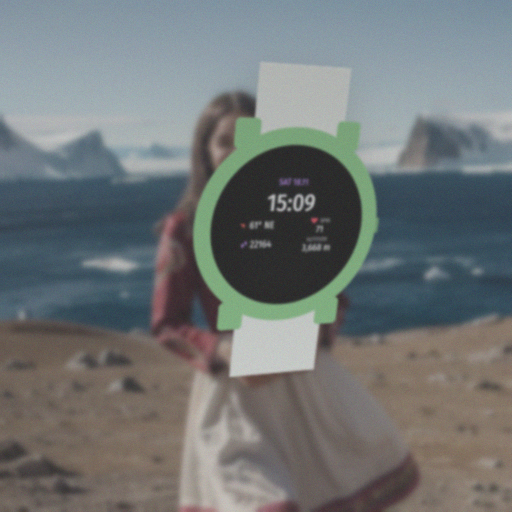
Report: 15:09
